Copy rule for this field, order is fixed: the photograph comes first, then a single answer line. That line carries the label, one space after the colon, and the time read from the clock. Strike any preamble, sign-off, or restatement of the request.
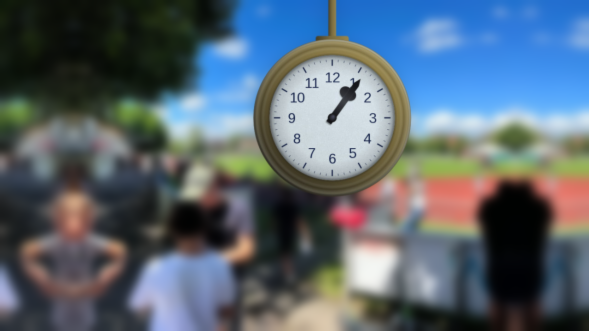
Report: 1:06
